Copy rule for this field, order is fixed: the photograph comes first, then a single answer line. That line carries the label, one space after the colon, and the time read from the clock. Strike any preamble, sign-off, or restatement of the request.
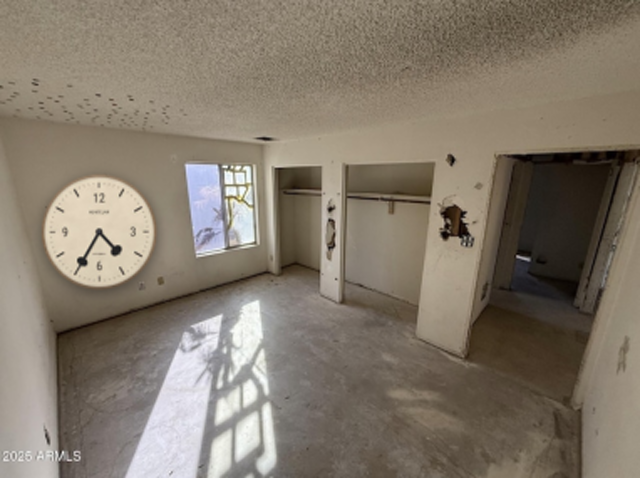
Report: 4:35
